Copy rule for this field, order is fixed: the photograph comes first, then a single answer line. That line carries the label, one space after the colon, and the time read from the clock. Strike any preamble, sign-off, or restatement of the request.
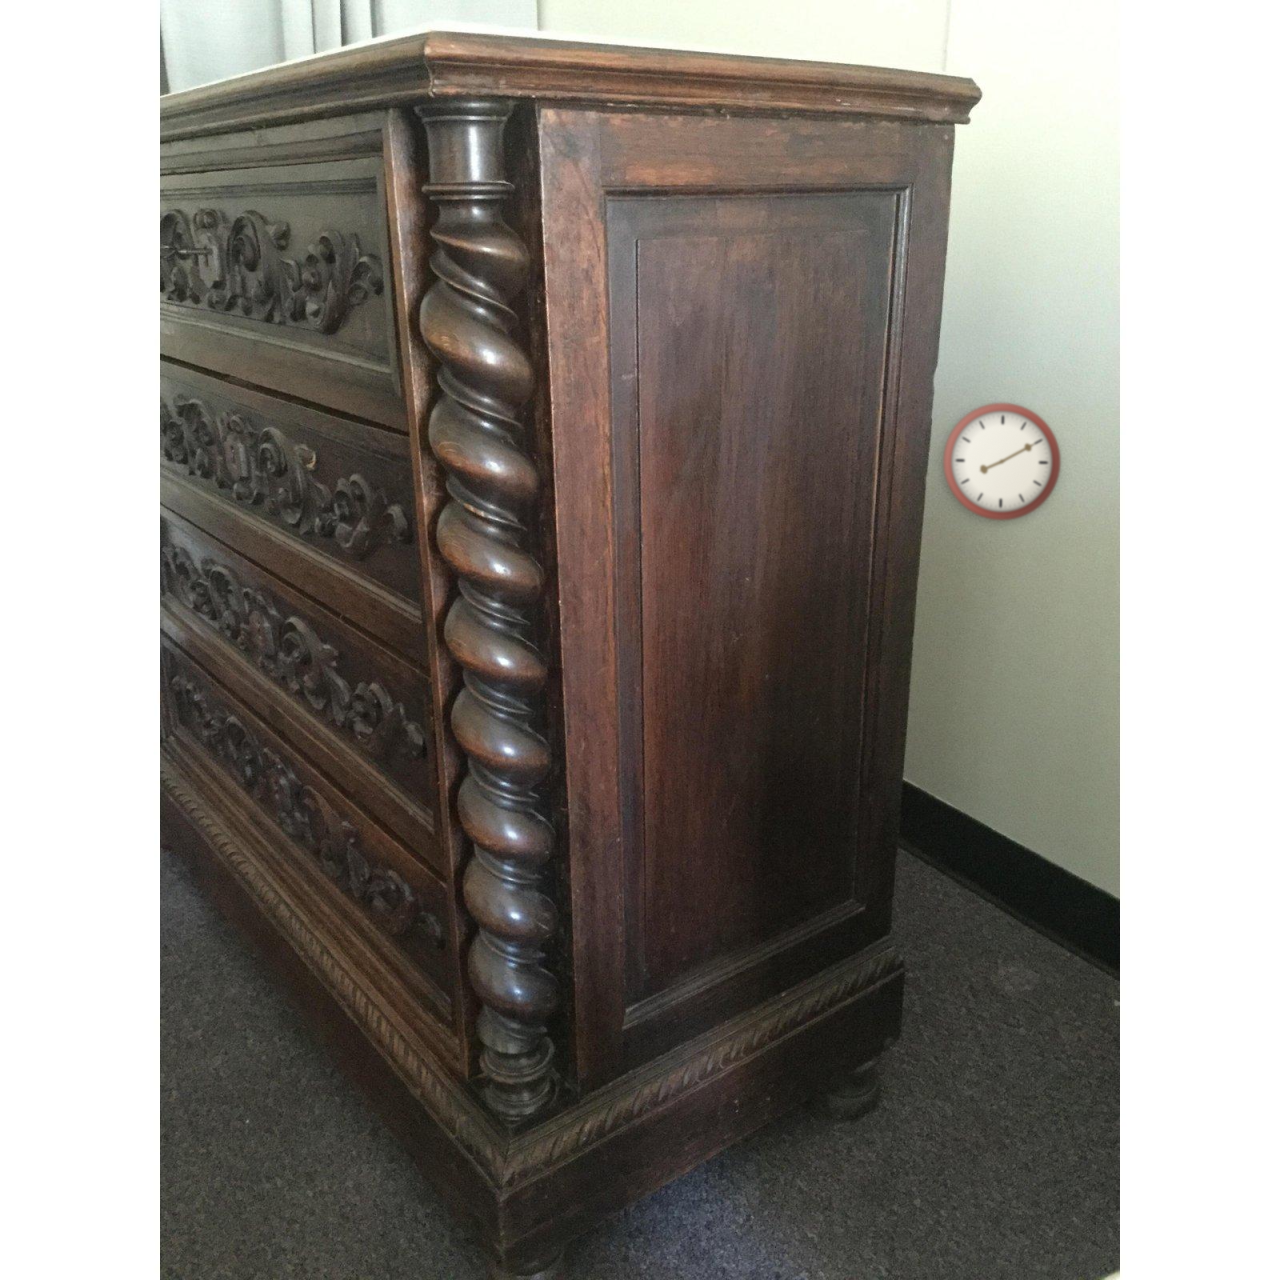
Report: 8:10
